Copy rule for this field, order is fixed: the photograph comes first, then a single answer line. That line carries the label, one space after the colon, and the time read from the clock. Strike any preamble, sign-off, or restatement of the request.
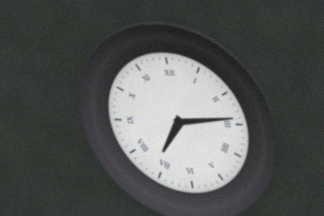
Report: 7:14
